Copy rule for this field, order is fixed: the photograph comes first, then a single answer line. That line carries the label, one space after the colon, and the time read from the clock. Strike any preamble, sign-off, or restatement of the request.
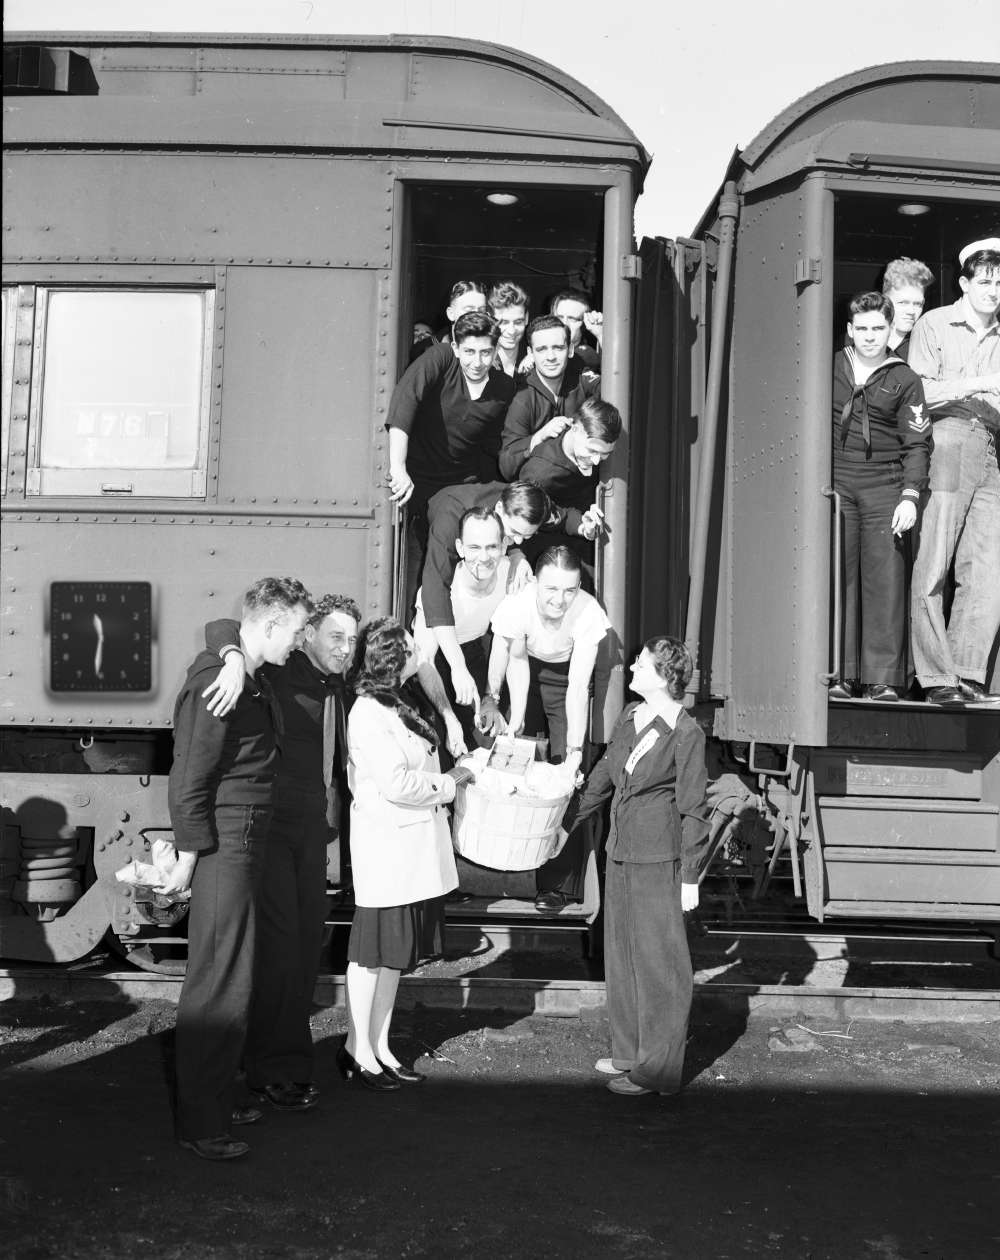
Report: 11:31
